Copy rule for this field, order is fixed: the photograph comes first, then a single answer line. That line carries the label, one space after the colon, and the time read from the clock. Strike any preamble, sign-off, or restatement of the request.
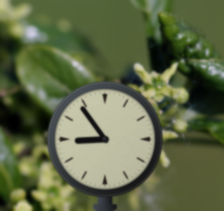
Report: 8:54
